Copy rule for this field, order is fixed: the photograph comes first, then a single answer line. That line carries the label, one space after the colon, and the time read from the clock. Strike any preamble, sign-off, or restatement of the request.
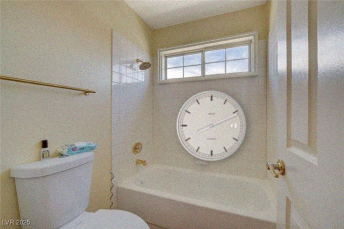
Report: 8:11
